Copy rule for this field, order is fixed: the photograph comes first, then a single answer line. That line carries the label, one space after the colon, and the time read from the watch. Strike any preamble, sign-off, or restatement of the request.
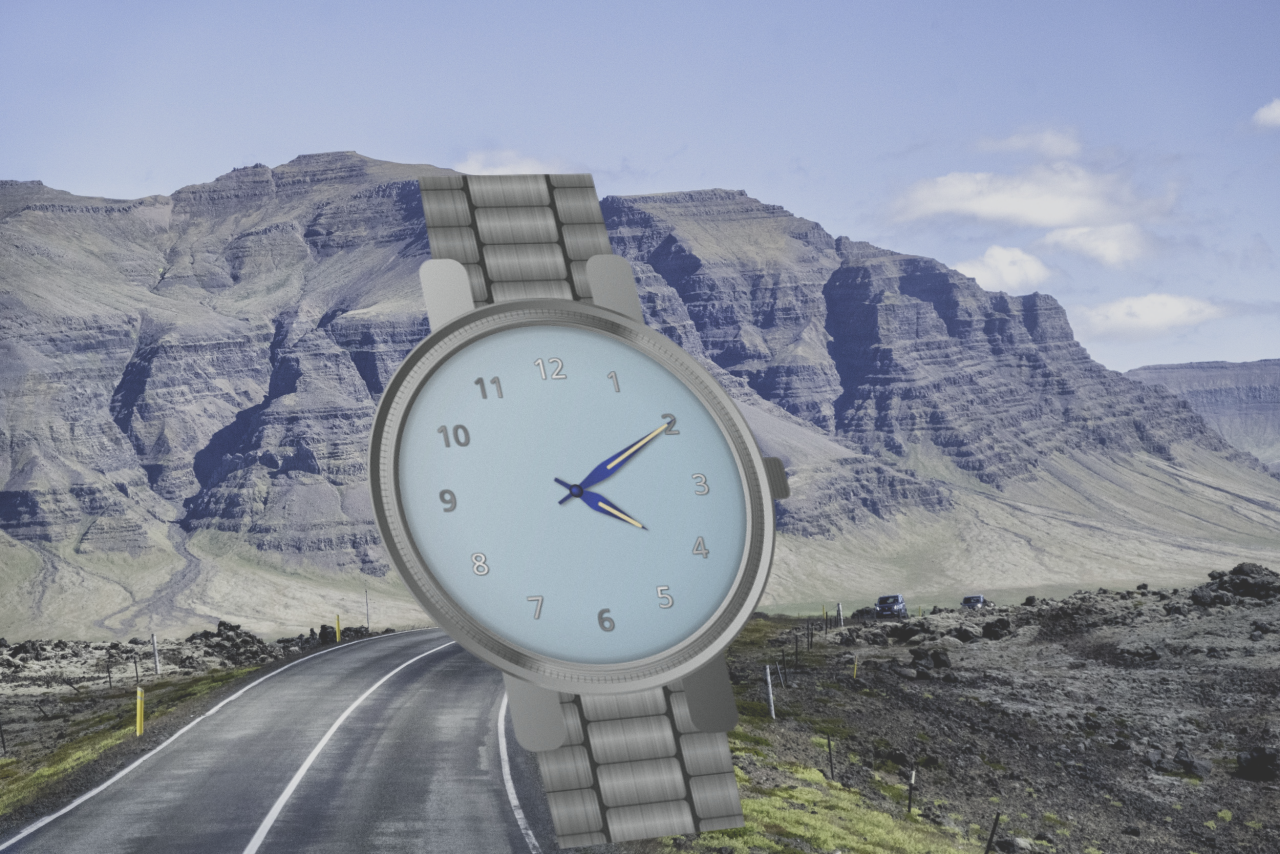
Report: 4:10
